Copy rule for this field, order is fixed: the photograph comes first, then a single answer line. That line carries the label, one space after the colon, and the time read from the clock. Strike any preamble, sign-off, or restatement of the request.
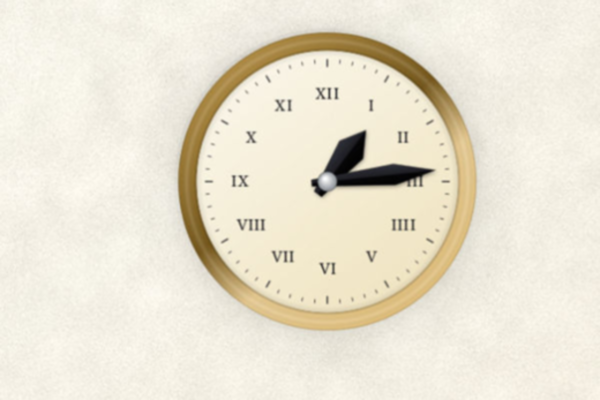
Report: 1:14
